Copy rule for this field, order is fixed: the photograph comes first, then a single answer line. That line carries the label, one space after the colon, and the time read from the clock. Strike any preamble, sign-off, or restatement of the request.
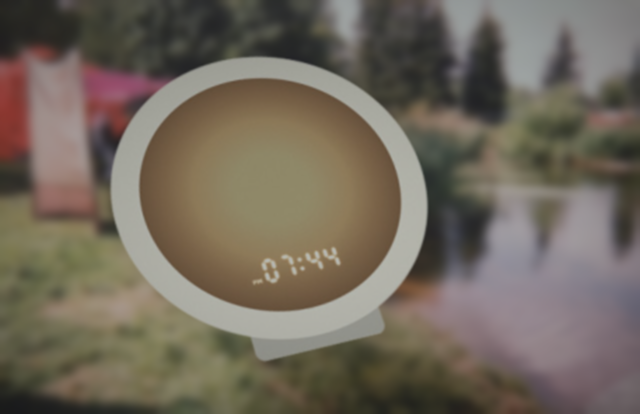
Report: 7:44
